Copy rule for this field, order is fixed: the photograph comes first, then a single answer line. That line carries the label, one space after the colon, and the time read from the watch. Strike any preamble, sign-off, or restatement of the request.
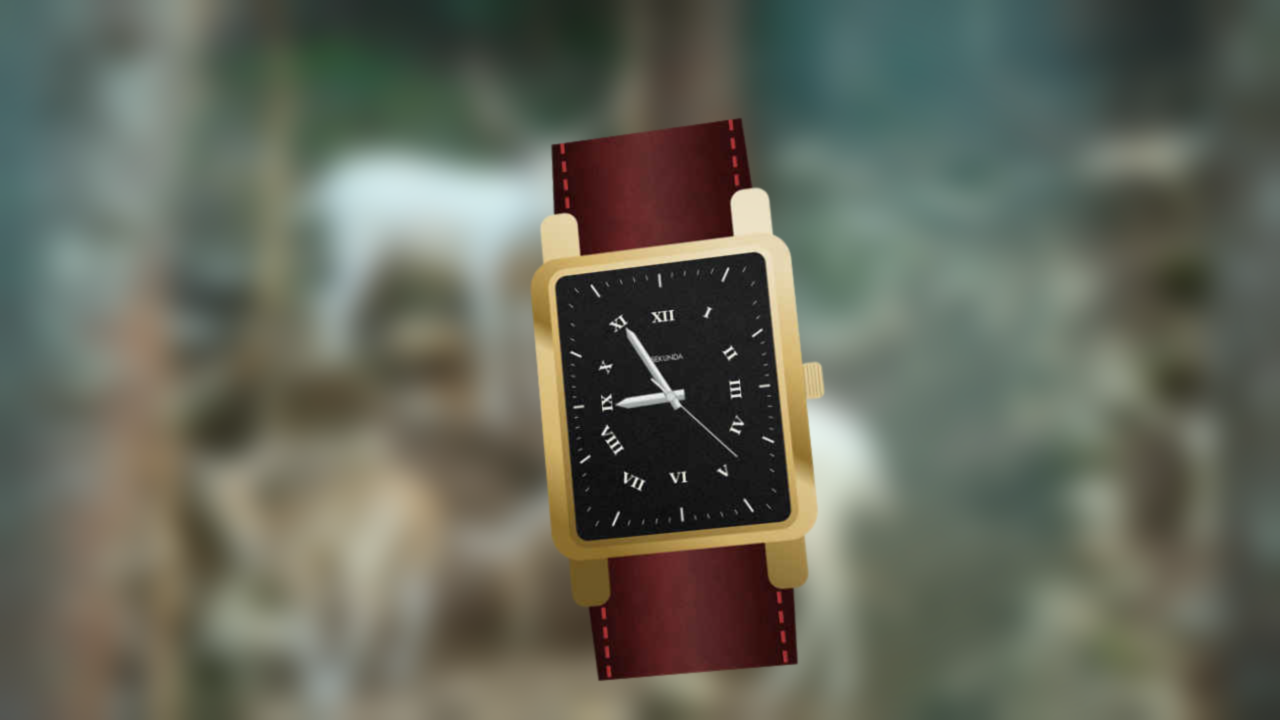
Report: 8:55:23
